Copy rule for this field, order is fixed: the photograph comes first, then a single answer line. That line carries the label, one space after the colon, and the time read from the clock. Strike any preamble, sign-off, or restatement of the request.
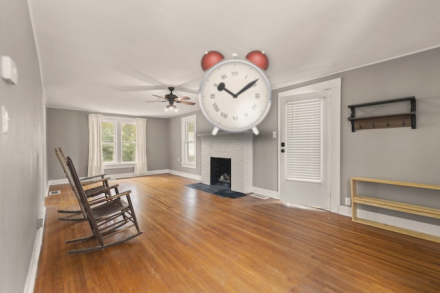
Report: 10:09
